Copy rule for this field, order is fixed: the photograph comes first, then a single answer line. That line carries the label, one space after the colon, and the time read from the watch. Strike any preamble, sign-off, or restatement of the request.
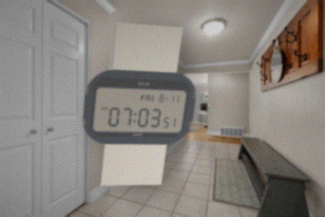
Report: 7:03:51
